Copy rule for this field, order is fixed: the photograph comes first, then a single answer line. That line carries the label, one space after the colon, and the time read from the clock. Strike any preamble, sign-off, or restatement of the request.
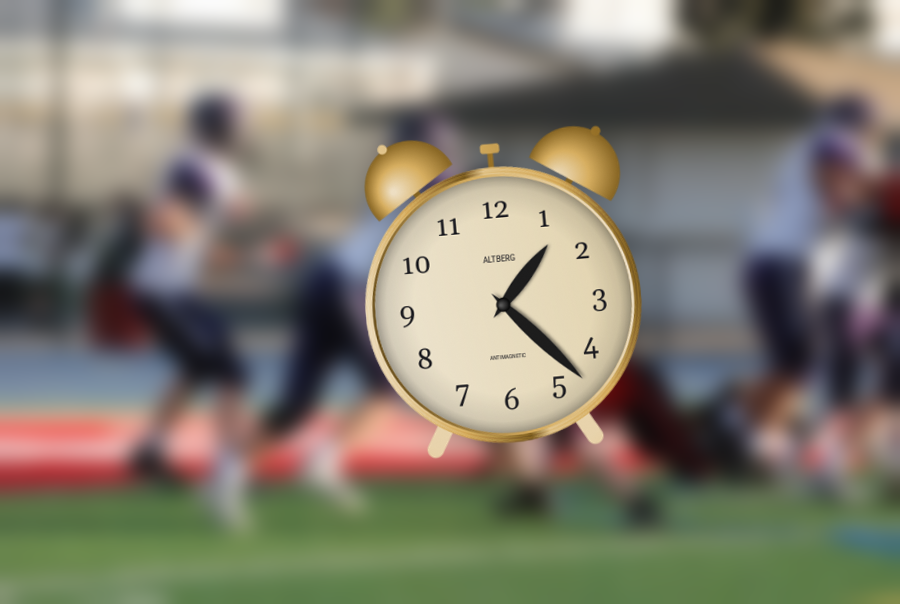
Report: 1:23
